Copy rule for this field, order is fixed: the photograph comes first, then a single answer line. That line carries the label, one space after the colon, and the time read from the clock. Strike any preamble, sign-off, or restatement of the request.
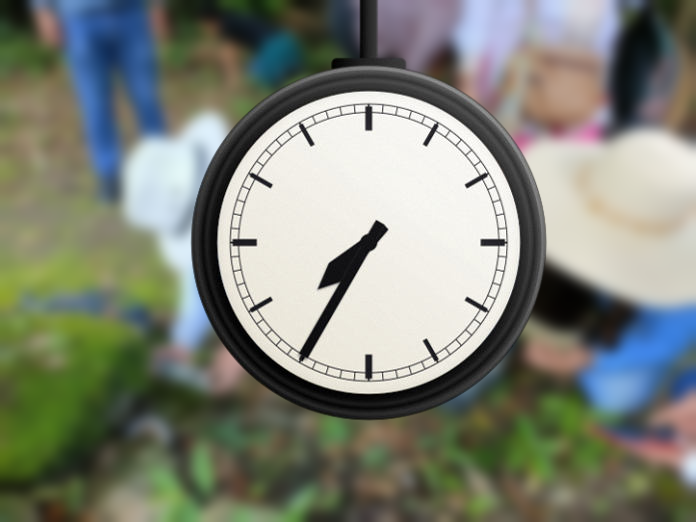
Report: 7:35
